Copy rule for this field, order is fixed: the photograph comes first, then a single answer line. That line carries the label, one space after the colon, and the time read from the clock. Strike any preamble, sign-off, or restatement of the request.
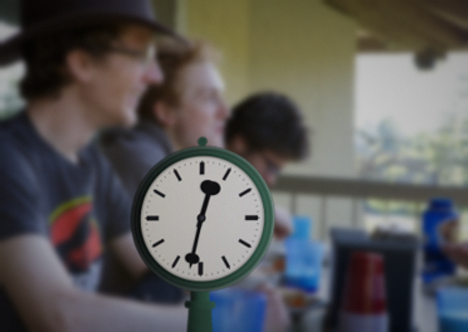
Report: 12:32
